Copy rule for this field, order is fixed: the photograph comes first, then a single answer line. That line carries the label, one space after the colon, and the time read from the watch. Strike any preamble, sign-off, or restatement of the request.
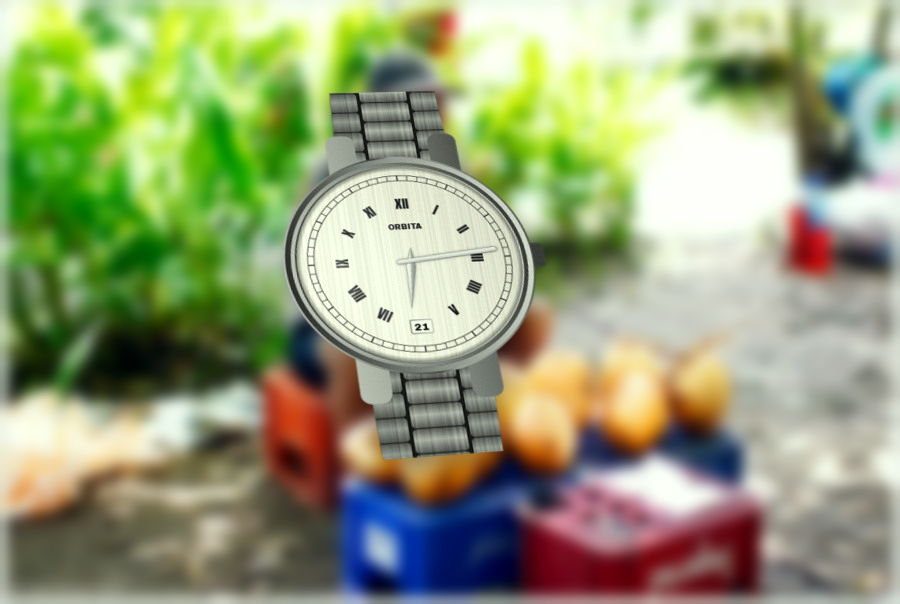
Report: 6:14
